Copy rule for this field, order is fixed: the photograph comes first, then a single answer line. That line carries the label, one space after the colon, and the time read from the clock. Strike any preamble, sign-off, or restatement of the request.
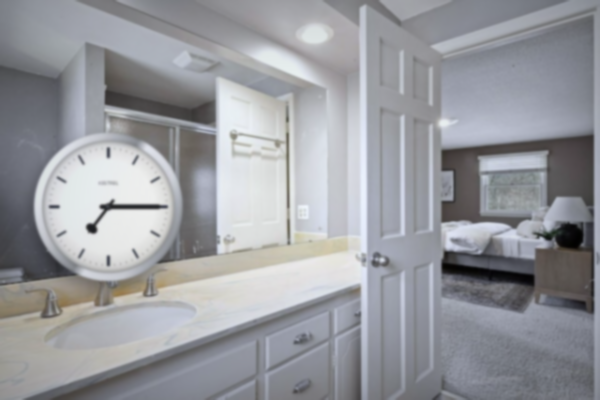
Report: 7:15
